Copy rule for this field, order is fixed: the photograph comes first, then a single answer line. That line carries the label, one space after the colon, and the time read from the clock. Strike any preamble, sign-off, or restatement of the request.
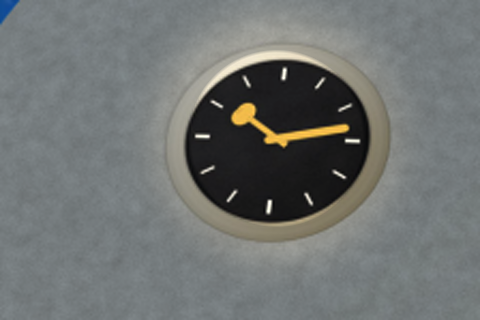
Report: 10:13
